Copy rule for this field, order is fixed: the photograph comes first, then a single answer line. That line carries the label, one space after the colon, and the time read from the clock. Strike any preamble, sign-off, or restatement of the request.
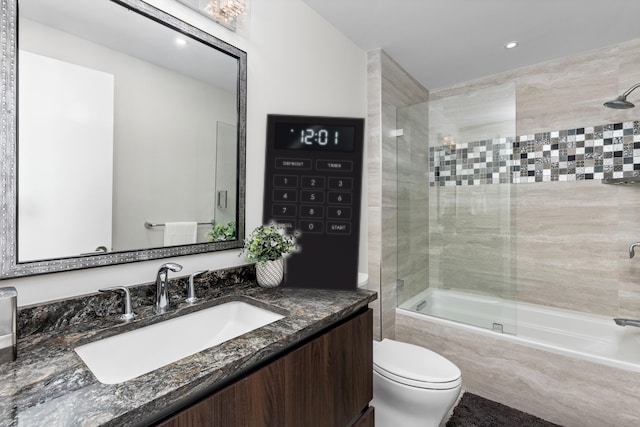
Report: 12:01
